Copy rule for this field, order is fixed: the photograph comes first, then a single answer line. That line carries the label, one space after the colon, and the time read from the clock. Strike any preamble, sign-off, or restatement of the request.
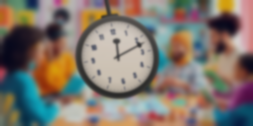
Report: 12:12
